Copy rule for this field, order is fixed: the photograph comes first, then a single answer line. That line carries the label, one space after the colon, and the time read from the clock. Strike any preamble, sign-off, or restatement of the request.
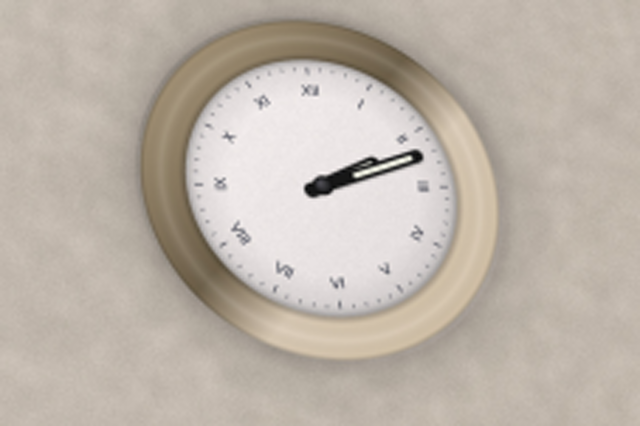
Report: 2:12
